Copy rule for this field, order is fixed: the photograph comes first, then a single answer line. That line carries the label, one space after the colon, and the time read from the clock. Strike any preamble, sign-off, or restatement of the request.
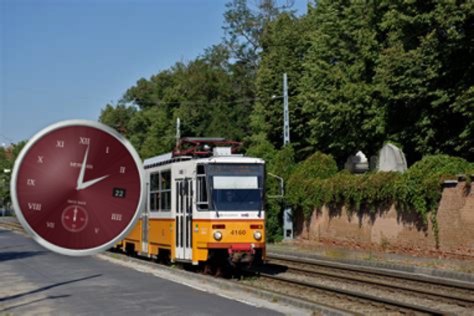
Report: 2:01
